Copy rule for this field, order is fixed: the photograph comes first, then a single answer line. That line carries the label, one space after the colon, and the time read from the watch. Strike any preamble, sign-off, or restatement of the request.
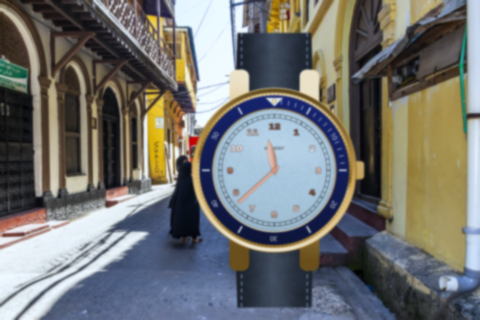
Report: 11:38
